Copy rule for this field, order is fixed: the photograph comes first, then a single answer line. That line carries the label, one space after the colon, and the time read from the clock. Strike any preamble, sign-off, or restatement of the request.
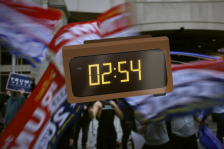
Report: 2:54
